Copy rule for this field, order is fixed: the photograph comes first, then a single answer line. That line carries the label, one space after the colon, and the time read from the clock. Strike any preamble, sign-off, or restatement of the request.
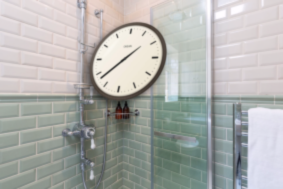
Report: 1:38
